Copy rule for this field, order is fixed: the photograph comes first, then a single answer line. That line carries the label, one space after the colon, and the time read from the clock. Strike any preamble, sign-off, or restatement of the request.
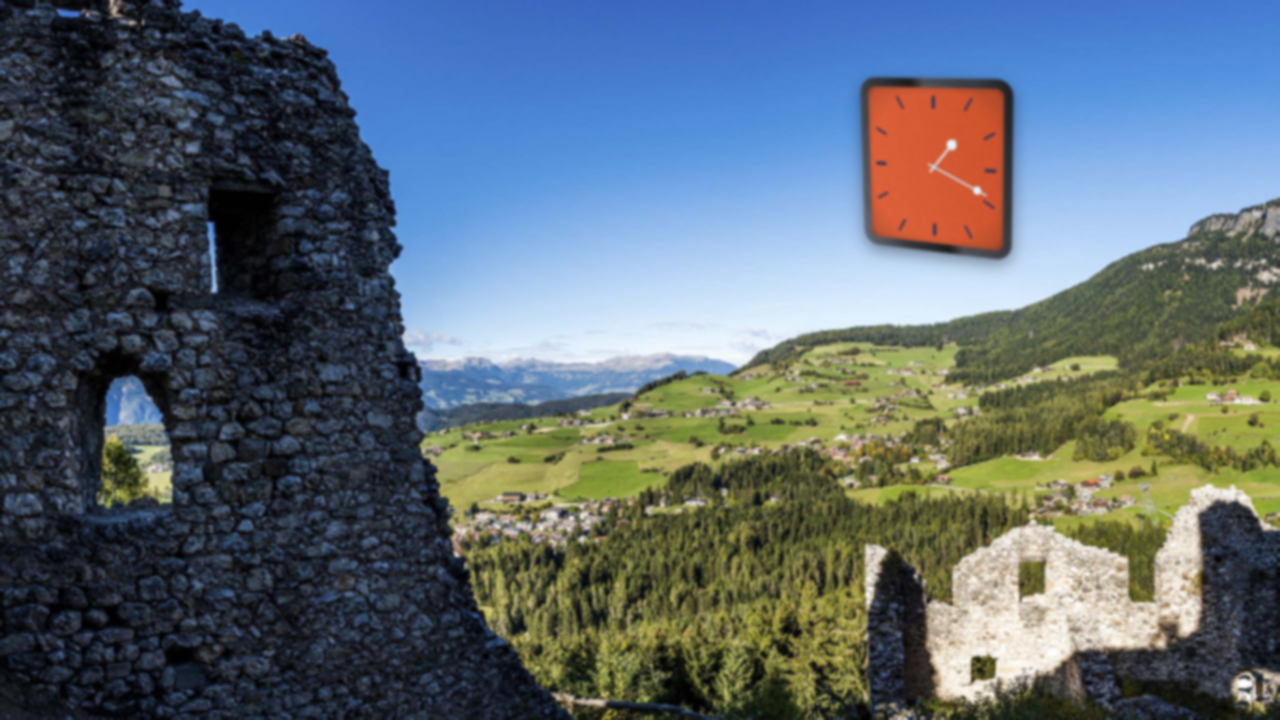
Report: 1:19
